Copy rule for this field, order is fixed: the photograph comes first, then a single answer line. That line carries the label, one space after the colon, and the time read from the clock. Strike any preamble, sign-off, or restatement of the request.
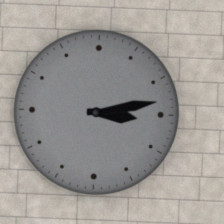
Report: 3:13
